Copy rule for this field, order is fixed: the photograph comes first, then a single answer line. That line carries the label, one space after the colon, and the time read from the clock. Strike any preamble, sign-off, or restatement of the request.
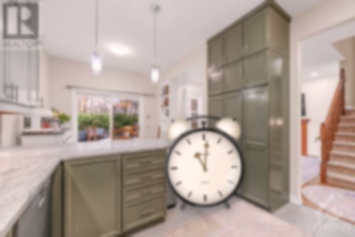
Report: 11:01
